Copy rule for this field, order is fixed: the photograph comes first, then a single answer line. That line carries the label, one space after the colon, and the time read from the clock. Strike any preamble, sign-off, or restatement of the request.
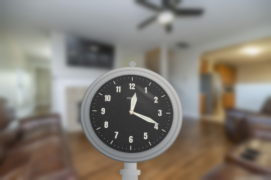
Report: 12:19
